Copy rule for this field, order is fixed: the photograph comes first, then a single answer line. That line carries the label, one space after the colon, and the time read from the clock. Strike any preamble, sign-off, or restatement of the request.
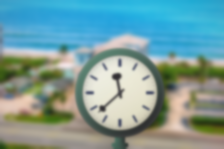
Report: 11:38
